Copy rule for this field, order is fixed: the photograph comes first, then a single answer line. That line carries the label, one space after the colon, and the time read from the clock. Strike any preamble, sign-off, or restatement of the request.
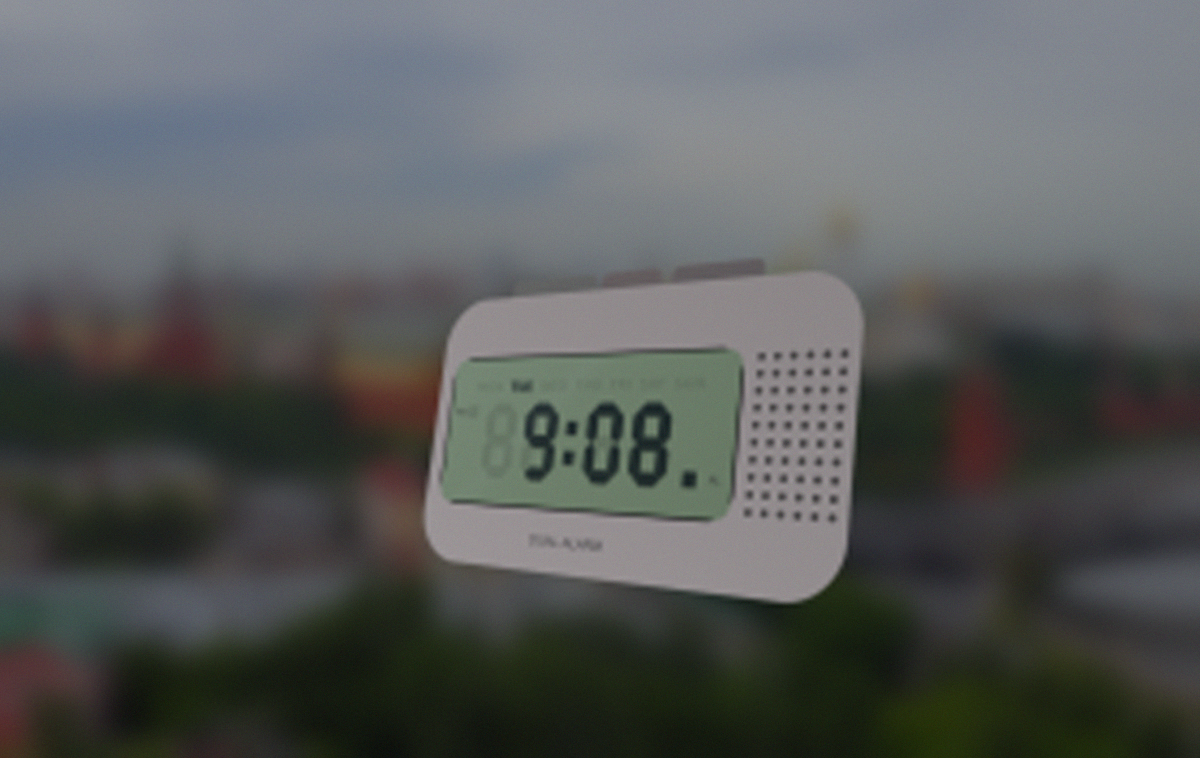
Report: 9:08
